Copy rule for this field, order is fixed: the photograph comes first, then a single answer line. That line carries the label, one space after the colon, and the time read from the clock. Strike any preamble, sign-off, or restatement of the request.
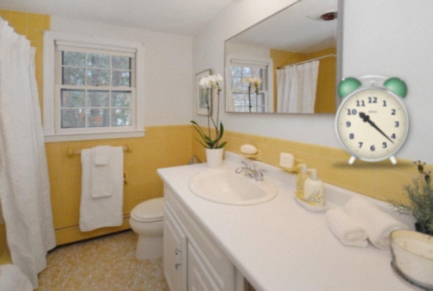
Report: 10:22
